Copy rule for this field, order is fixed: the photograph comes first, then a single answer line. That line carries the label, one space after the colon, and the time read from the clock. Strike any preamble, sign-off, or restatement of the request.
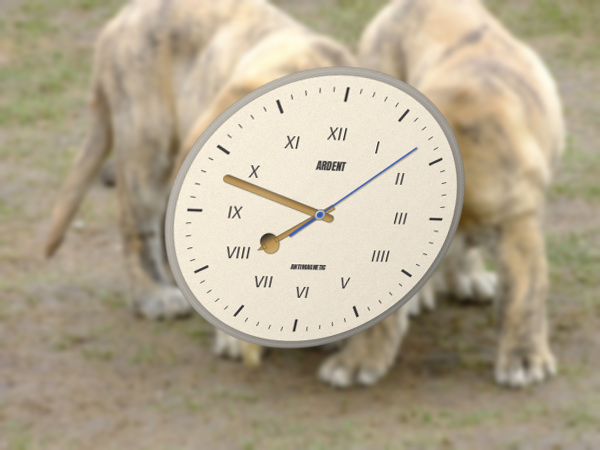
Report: 7:48:08
